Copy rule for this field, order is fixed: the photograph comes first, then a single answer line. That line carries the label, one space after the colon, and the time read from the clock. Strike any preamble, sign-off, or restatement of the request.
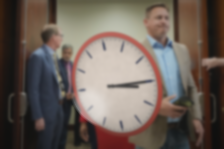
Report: 3:15
